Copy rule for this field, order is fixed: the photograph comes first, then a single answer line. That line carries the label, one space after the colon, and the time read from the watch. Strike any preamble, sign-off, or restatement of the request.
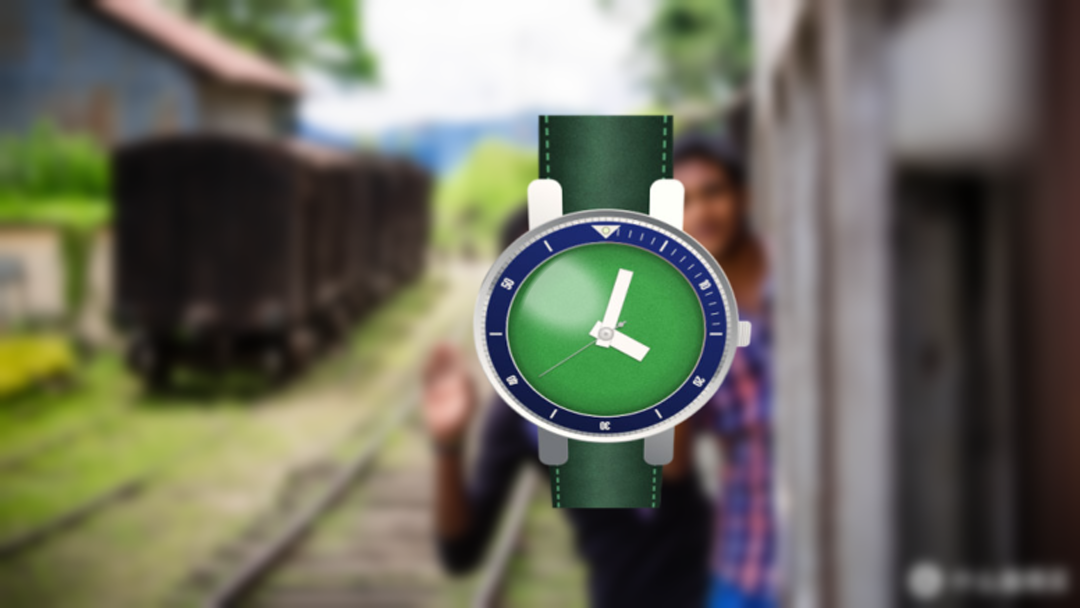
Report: 4:02:39
